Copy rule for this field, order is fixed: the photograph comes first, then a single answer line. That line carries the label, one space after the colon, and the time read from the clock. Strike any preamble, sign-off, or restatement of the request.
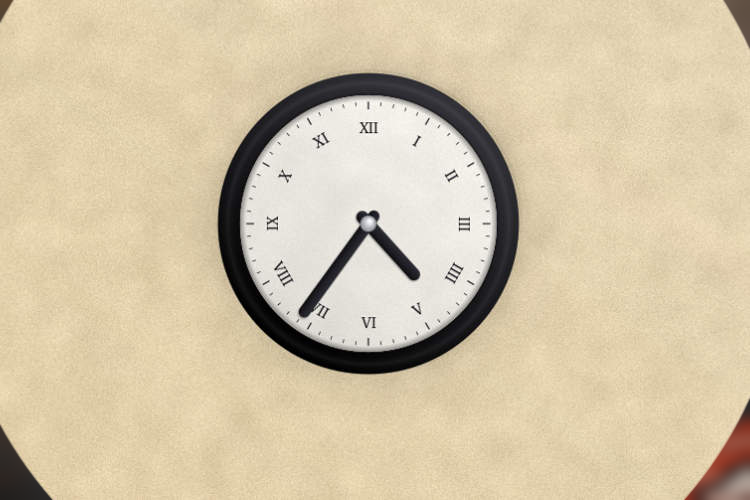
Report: 4:36
